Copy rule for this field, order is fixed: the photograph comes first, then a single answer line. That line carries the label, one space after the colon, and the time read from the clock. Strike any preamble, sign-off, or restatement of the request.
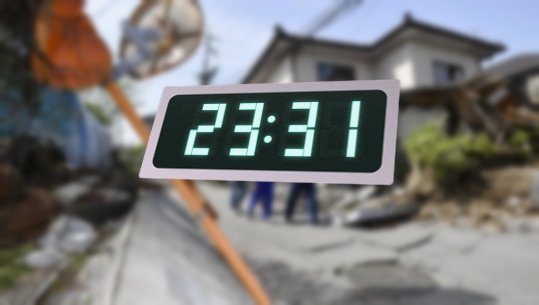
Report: 23:31
